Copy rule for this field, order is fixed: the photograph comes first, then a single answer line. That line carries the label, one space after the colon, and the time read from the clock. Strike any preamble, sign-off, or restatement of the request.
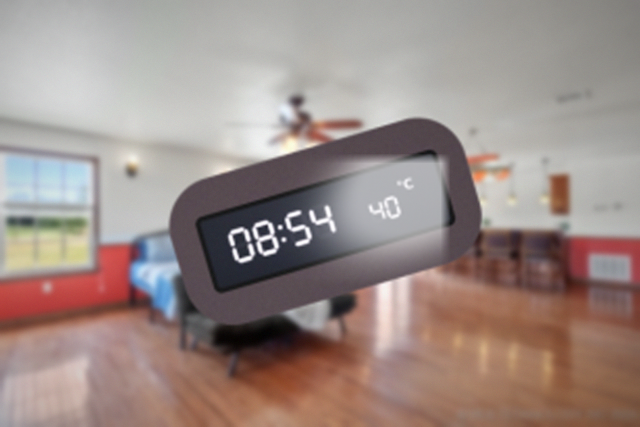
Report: 8:54
